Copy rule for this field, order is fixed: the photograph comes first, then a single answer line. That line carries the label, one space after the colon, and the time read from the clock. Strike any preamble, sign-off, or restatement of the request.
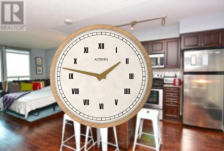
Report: 1:47
